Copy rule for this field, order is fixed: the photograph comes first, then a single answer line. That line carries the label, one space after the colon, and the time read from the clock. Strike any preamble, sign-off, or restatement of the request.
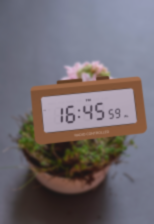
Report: 16:45:59
